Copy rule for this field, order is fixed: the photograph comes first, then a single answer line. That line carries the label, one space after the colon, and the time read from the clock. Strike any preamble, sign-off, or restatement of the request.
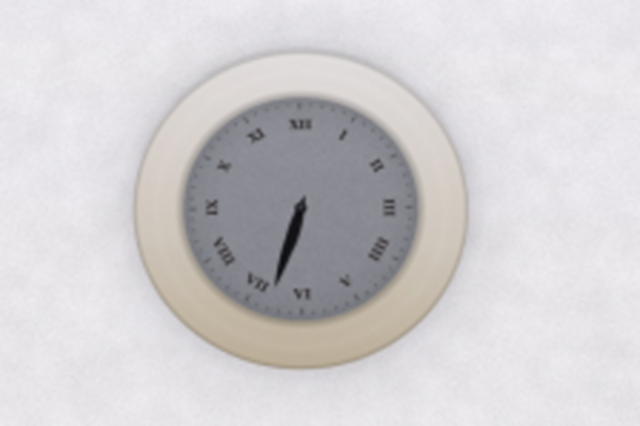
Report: 6:33
